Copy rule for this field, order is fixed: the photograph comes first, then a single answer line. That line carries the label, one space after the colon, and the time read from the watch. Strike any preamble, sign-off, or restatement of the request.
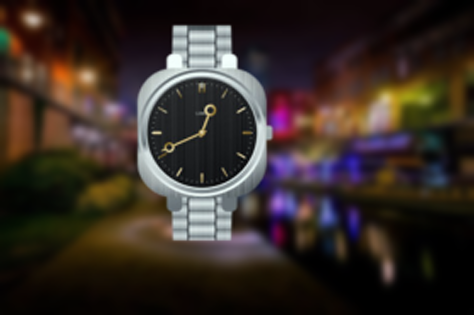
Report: 12:41
